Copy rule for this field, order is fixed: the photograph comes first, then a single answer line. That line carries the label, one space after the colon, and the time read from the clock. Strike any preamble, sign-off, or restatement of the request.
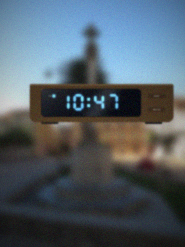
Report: 10:47
